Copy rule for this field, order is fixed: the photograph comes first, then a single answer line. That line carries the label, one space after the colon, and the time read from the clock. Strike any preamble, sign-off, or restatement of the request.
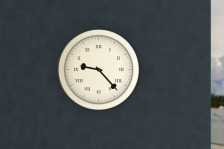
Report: 9:23
